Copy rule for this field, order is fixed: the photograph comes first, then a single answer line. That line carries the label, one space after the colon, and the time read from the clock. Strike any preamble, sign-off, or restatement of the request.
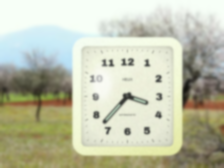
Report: 3:37
